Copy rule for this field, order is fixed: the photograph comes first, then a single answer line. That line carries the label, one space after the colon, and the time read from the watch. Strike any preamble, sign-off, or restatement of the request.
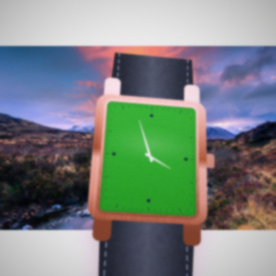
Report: 3:57
